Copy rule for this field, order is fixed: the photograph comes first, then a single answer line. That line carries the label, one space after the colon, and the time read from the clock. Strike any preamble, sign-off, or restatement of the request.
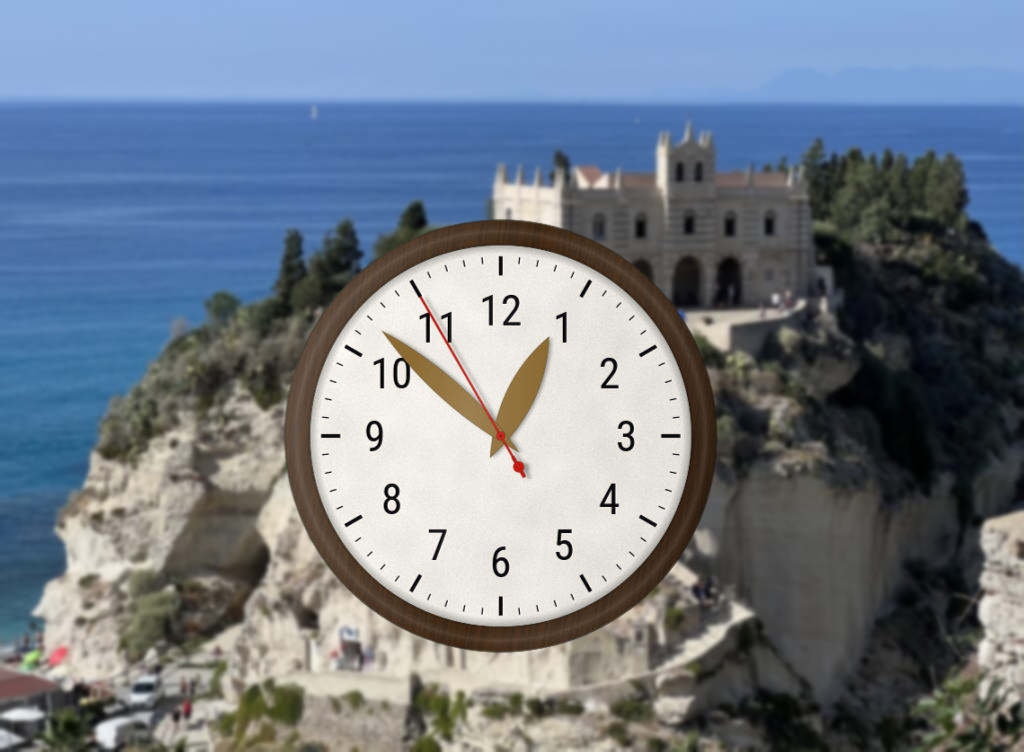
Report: 12:51:55
